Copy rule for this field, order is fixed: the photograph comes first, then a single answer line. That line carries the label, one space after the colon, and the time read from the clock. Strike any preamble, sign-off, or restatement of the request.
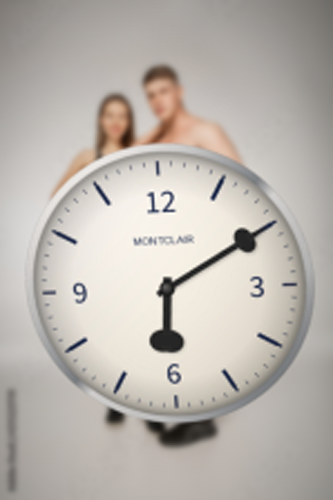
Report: 6:10
